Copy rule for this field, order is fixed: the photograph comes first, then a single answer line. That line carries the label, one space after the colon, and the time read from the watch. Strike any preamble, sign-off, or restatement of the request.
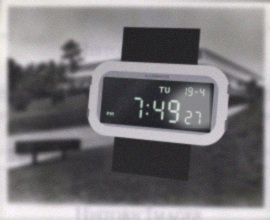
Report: 7:49:27
